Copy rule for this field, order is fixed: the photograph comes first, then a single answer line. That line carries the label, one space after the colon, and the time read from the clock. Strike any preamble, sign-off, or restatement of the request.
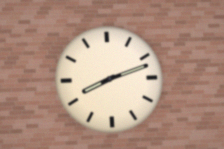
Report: 8:12
